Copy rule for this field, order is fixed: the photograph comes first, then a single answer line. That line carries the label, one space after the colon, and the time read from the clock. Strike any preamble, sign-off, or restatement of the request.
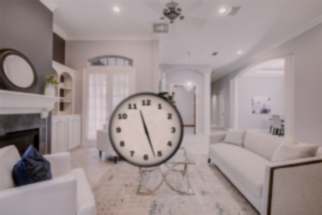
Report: 11:27
